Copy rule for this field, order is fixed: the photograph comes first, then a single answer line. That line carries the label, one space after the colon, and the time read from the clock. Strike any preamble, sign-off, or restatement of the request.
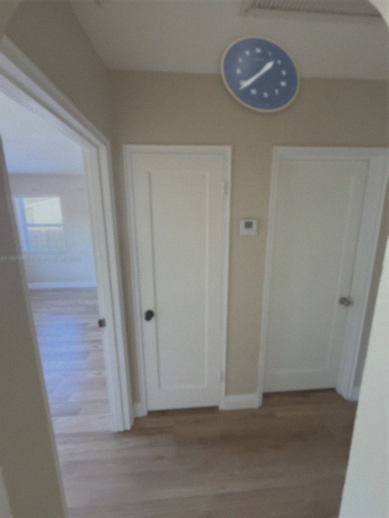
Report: 1:39
